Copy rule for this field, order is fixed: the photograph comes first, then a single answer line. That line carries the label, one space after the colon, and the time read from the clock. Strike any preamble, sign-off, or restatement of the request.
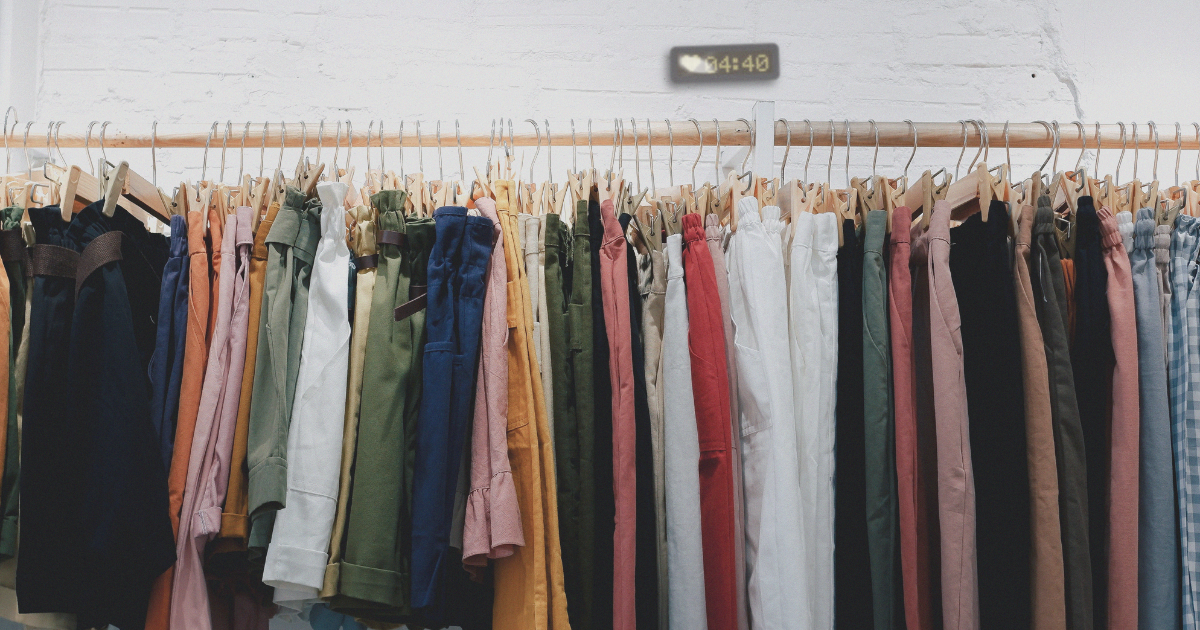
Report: 4:40
